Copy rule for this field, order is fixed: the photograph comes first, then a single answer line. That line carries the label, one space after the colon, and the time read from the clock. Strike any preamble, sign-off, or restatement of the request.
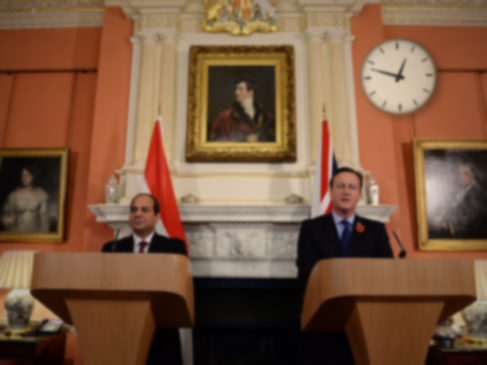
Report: 12:48
